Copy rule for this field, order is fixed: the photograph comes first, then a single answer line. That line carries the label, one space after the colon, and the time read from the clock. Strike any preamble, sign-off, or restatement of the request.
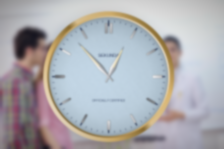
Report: 12:53
